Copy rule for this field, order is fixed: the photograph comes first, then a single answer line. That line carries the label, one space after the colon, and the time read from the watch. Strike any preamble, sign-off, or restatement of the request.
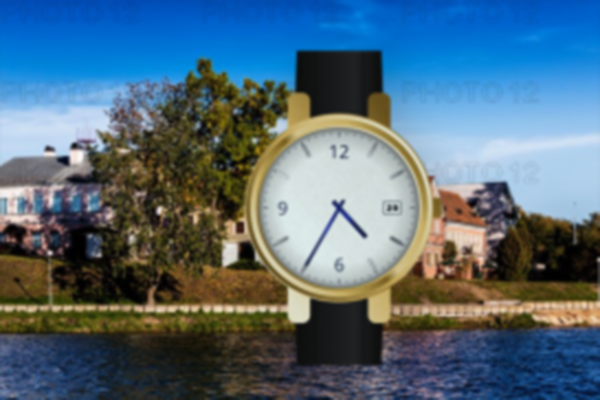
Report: 4:35
